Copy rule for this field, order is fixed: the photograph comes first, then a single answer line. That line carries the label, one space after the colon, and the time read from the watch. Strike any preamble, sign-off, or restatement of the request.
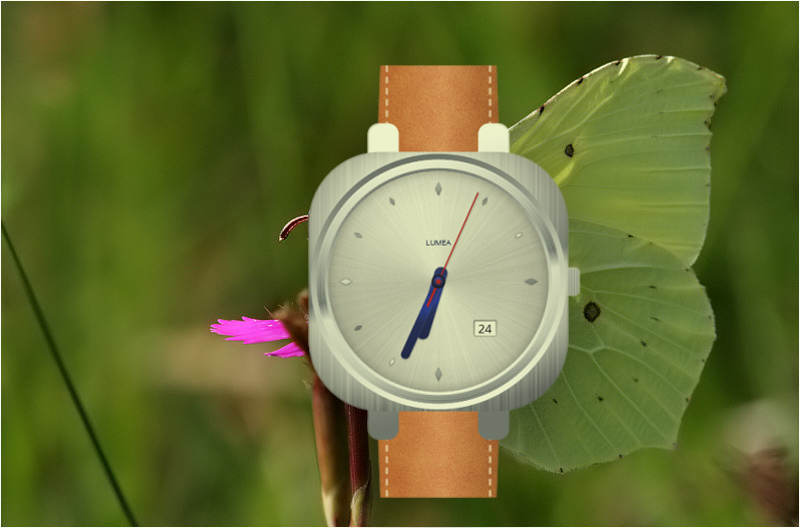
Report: 6:34:04
